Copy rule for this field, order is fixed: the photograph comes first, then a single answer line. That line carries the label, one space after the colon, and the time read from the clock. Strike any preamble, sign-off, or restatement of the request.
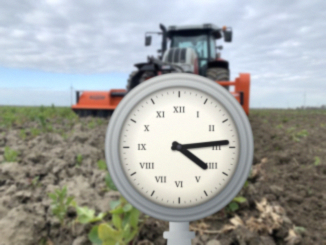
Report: 4:14
